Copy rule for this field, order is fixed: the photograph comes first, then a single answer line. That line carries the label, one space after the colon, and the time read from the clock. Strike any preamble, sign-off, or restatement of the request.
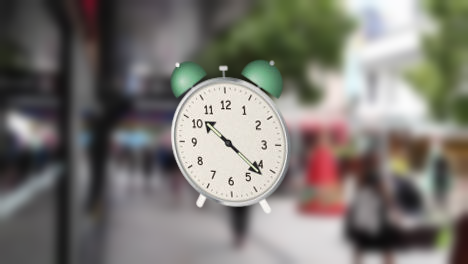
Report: 10:22
